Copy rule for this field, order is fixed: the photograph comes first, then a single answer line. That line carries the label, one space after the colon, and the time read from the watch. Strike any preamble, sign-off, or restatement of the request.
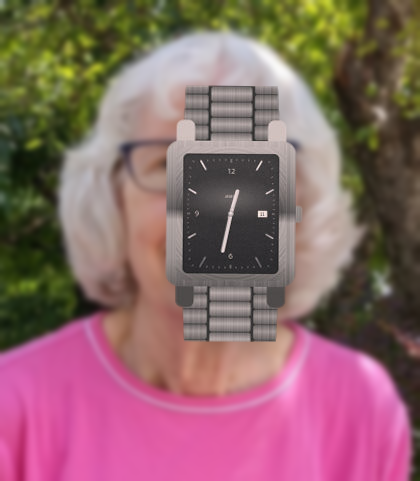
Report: 12:32
